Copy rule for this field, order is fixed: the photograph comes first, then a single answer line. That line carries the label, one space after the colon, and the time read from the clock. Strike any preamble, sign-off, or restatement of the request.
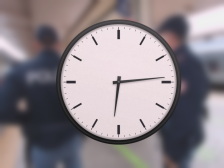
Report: 6:14
